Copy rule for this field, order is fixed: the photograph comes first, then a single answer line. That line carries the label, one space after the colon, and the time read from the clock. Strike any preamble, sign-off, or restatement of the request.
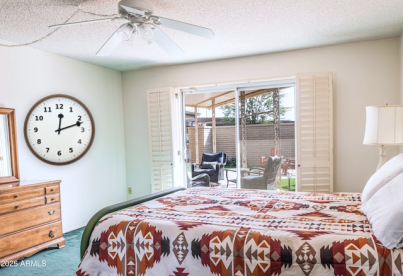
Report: 12:12
